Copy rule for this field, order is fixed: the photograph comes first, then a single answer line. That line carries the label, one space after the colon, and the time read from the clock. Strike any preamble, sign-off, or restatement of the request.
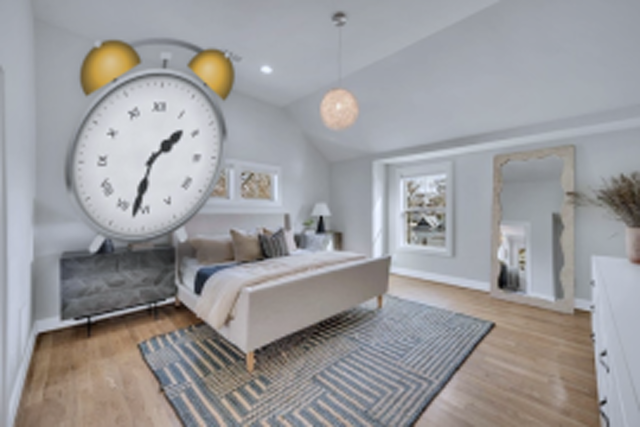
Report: 1:32
